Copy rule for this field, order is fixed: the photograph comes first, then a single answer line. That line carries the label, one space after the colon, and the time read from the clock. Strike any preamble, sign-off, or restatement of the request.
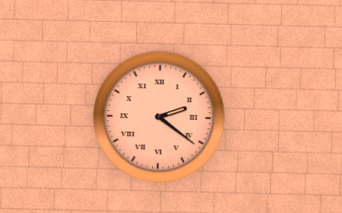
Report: 2:21
